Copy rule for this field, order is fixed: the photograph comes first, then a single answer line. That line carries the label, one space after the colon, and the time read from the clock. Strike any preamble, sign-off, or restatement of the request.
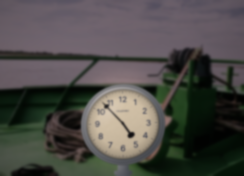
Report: 4:53
